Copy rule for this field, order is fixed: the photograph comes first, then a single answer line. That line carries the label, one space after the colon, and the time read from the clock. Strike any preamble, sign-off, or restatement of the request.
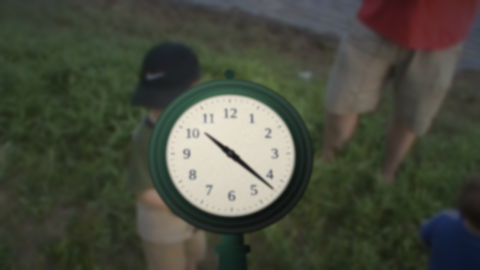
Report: 10:22
